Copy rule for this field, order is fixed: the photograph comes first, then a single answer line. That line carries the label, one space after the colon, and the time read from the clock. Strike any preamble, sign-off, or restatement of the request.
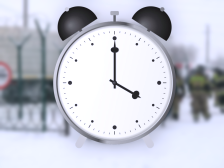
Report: 4:00
